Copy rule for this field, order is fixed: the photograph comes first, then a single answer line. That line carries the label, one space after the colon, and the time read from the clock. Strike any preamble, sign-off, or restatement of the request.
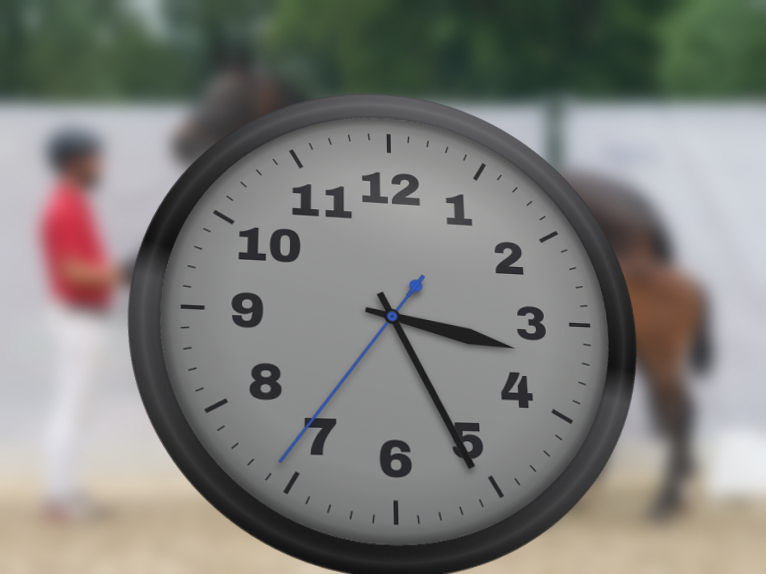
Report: 3:25:36
